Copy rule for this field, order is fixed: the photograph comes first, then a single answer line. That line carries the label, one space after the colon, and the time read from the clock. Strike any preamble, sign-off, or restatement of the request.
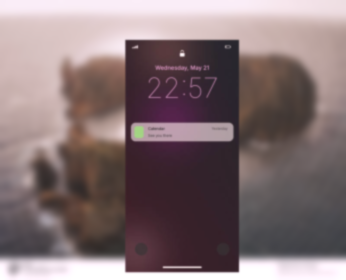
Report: 22:57
